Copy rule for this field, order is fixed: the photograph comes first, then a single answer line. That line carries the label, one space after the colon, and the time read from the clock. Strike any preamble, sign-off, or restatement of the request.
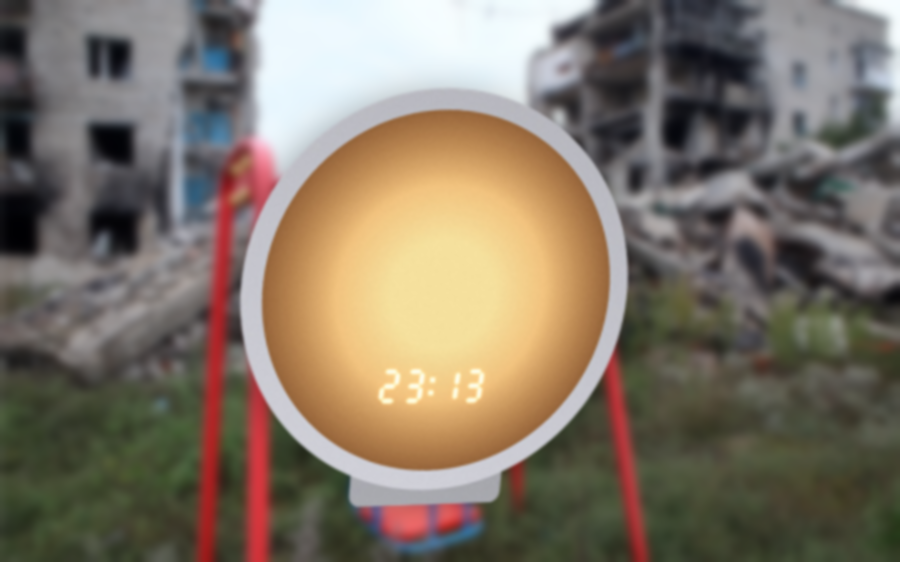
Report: 23:13
